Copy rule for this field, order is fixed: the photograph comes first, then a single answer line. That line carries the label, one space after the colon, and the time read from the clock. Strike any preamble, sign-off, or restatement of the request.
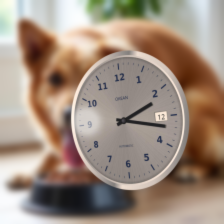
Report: 2:17
